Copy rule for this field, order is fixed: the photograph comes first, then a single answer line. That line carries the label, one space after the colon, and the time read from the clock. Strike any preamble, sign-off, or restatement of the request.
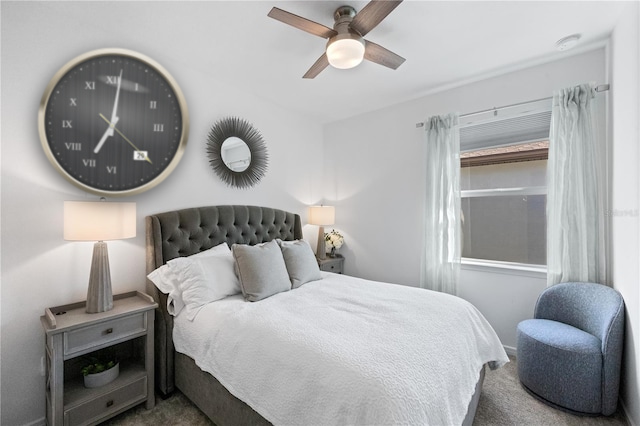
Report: 7:01:22
